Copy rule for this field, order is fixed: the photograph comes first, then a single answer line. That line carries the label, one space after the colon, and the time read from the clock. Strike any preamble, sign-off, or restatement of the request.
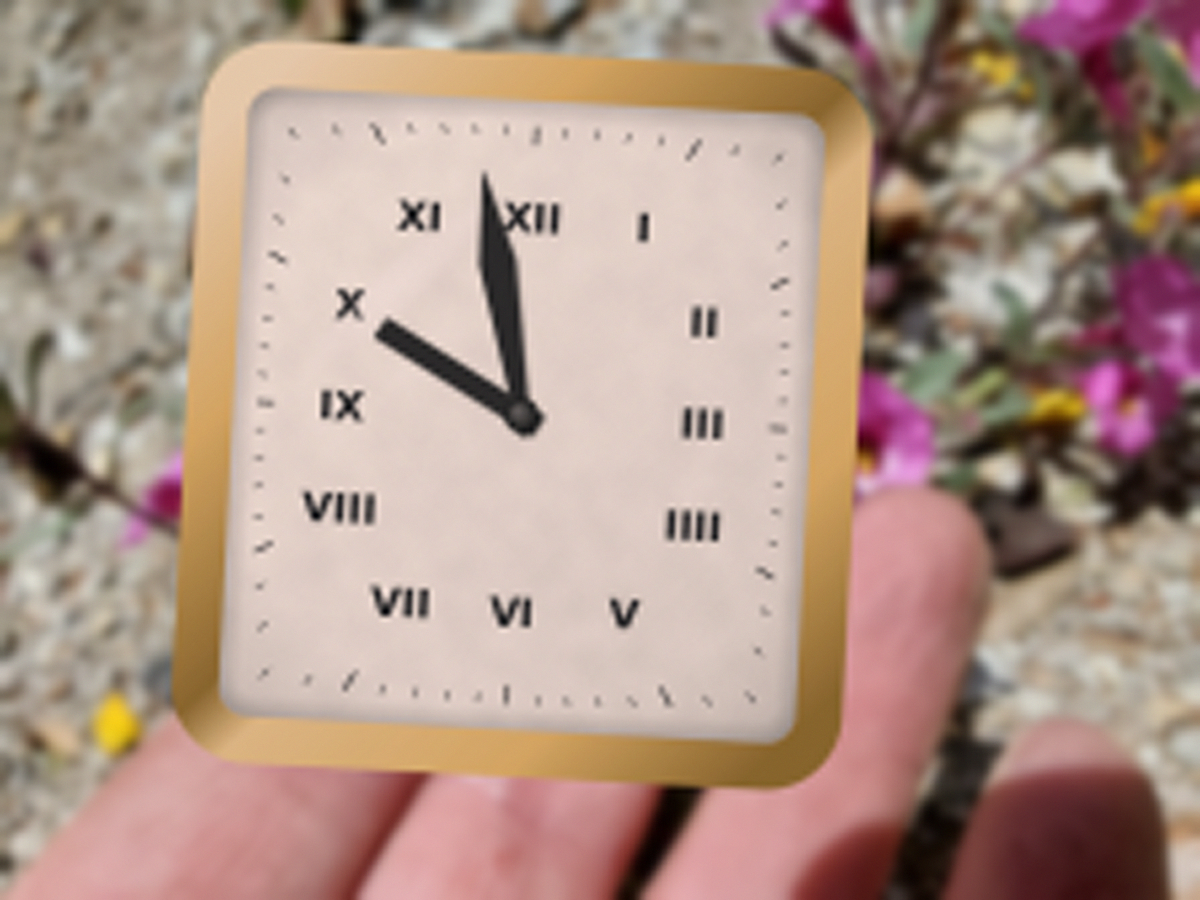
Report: 9:58
